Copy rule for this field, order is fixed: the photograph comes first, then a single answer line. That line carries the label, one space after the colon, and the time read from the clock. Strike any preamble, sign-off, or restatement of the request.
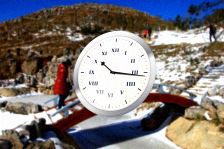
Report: 10:16
